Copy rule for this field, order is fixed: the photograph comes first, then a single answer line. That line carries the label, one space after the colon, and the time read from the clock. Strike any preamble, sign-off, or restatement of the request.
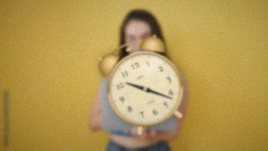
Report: 10:22
